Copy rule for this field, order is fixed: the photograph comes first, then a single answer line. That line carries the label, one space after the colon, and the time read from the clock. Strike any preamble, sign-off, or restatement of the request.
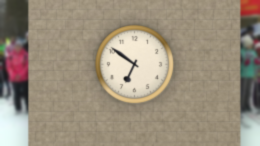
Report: 6:51
